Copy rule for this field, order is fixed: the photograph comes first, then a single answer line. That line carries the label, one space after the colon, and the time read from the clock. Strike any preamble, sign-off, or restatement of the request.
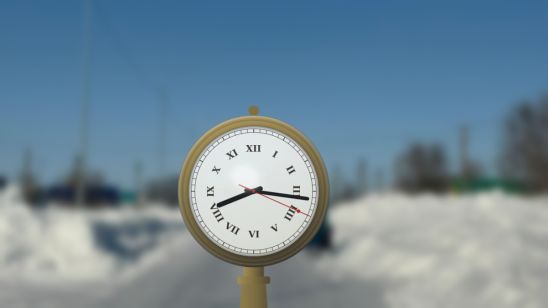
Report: 8:16:19
